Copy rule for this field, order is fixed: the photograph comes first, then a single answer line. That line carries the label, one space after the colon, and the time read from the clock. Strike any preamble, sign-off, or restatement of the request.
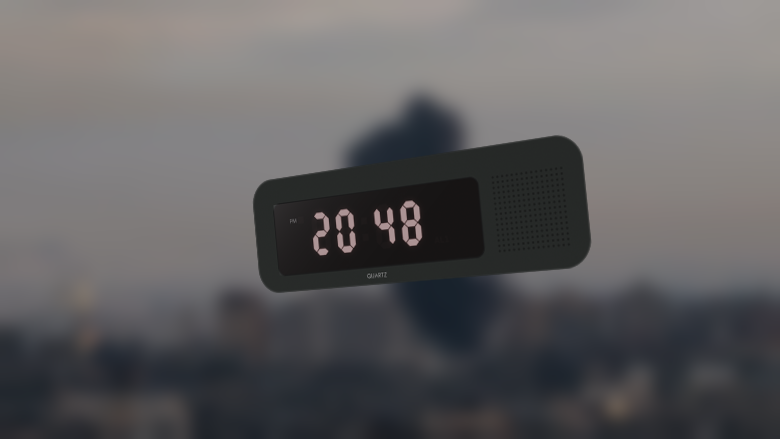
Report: 20:48
